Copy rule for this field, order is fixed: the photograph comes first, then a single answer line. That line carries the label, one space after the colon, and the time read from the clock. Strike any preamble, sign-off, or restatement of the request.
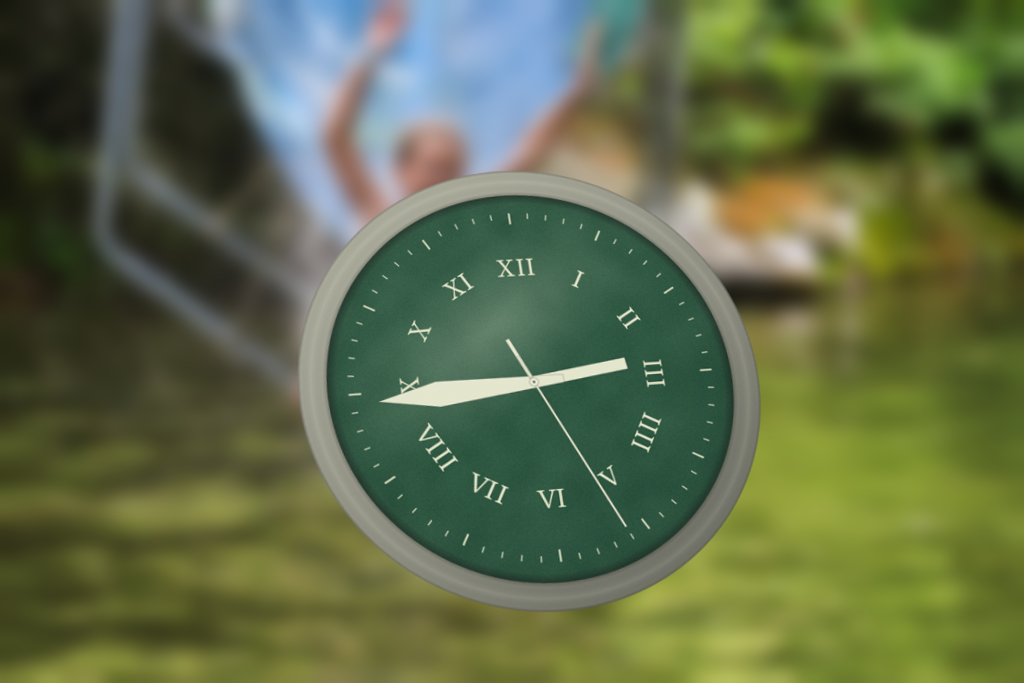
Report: 2:44:26
